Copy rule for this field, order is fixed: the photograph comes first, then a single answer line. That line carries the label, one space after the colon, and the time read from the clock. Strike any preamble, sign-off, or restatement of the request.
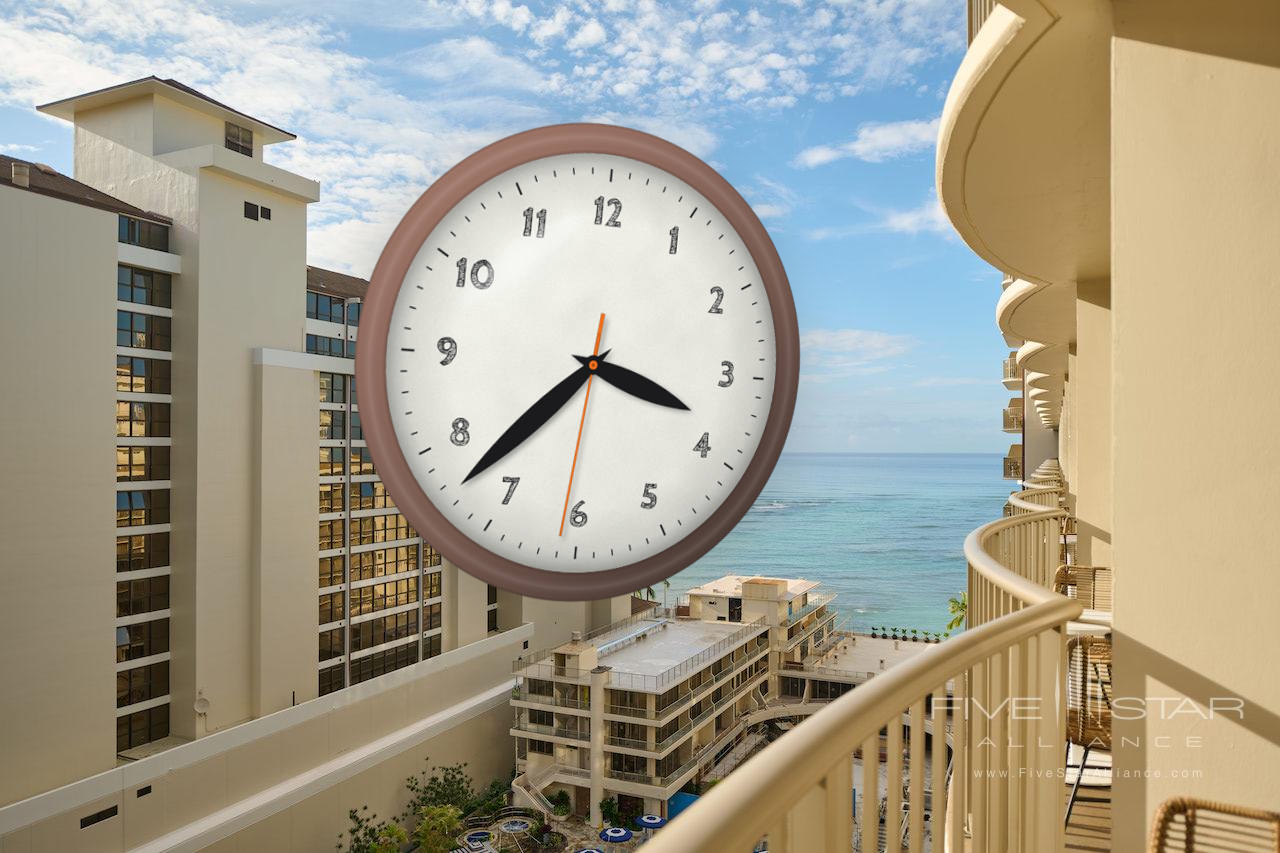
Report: 3:37:31
